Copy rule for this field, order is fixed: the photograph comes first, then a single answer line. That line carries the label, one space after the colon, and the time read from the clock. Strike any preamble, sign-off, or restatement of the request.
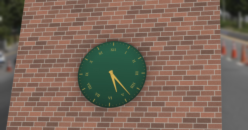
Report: 5:23
